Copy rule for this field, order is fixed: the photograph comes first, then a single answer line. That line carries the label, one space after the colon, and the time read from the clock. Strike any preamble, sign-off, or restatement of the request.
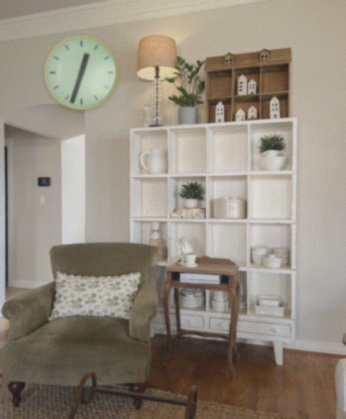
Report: 12:33
